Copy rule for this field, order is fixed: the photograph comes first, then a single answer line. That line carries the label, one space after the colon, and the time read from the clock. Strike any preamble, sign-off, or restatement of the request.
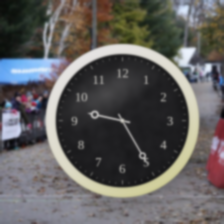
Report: 9:25
